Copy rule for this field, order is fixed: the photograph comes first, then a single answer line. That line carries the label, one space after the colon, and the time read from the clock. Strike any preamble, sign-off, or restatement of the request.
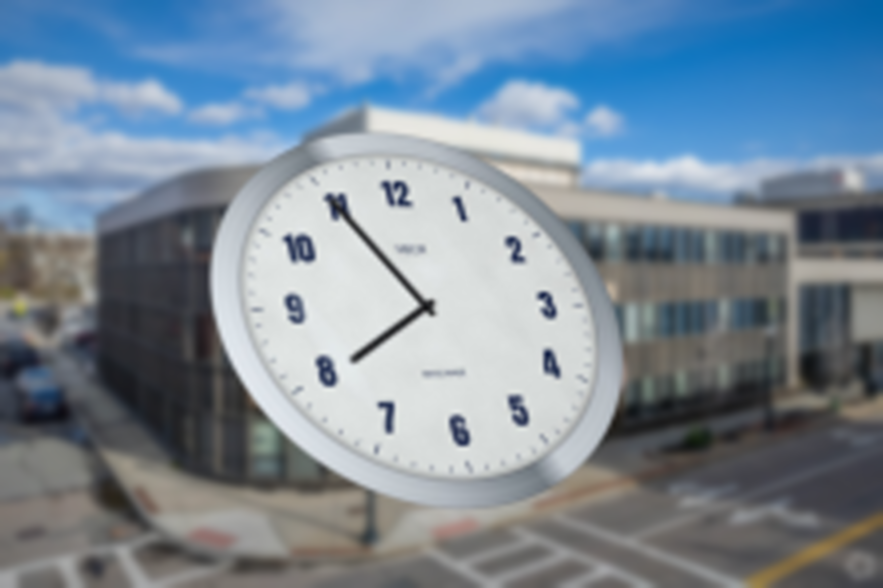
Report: 7:55
